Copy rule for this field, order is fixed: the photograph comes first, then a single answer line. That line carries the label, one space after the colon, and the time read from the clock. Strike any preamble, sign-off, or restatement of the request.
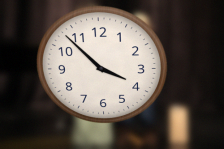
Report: 3:53
